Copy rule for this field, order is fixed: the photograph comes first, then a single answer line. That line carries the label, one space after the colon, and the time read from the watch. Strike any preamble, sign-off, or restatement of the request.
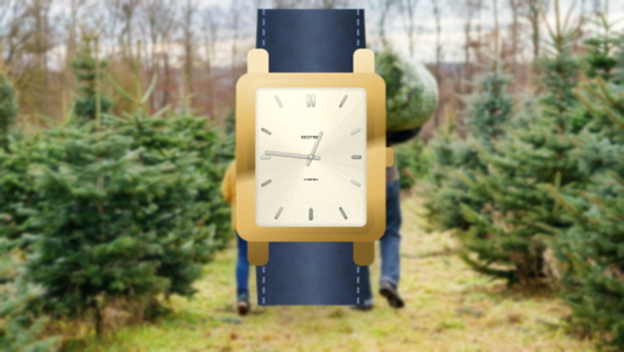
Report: 12:46
